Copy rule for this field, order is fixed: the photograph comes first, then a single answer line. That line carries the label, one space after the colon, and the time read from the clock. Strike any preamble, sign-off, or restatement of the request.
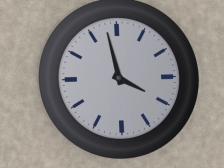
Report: 3:58
